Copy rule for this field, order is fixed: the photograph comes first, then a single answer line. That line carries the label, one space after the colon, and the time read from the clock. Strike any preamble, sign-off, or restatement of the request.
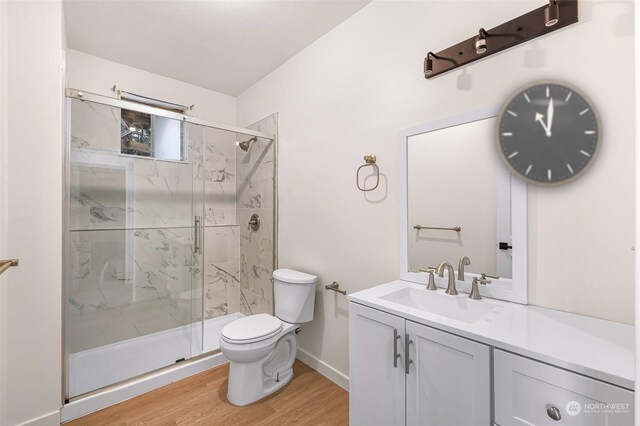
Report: 11:01
